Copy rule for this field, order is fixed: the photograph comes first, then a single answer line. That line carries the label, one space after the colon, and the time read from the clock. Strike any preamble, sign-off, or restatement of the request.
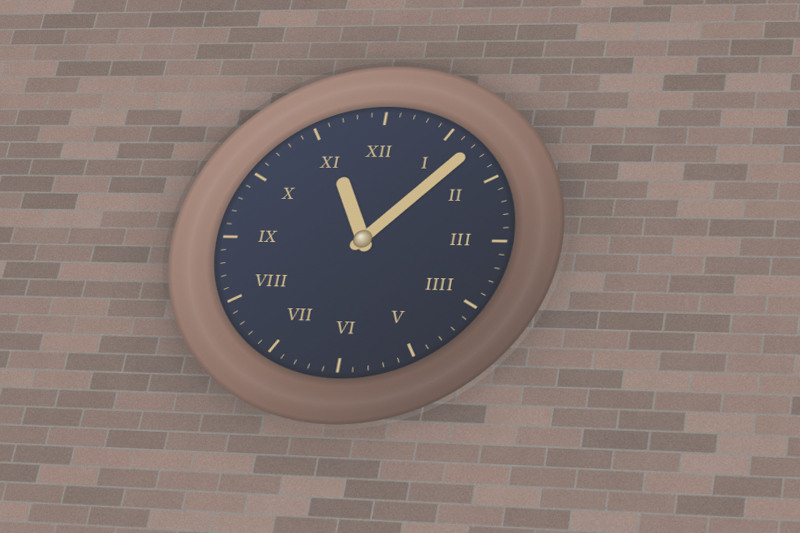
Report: 11:07
